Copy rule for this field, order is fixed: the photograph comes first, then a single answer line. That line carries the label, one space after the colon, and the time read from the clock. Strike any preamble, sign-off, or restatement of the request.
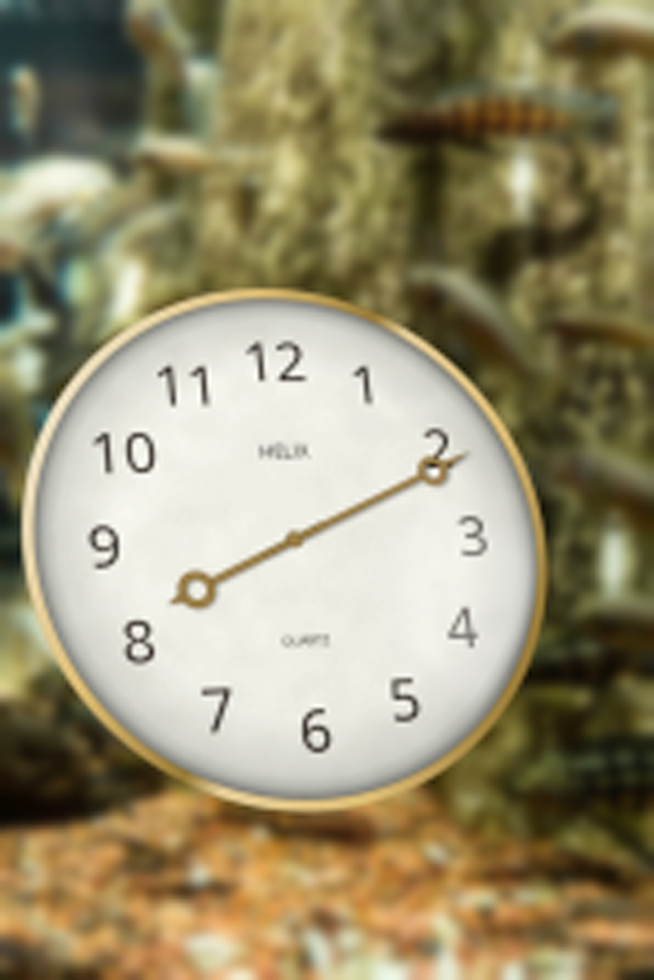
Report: 8:11
